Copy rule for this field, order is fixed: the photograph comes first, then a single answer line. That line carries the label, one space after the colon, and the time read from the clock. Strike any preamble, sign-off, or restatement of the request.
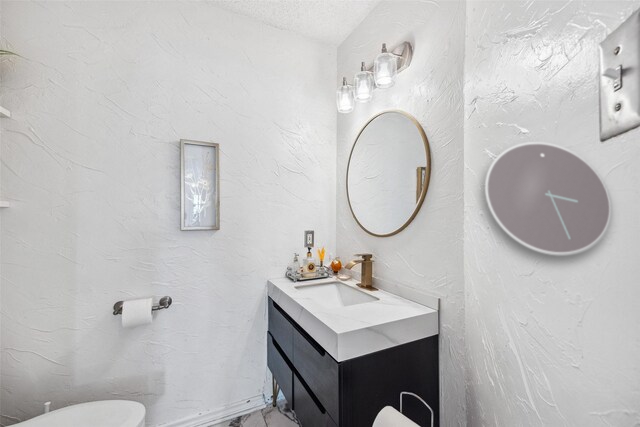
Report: 3:28
